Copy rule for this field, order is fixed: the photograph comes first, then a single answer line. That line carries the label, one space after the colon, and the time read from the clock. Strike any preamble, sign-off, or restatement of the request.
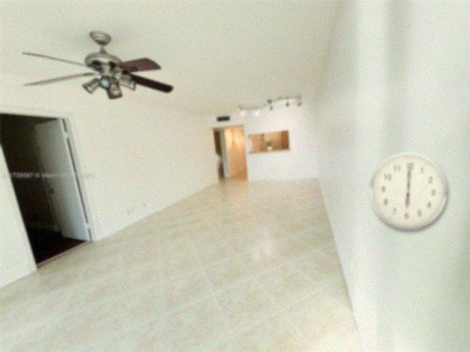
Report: 6:00
